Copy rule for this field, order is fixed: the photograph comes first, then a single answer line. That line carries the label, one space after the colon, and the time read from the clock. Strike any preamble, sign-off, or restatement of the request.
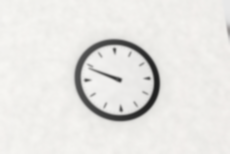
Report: 9:49
